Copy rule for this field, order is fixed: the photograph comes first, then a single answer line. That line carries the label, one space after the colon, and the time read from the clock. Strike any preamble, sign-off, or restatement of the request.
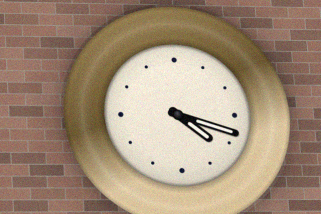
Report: 4:18
